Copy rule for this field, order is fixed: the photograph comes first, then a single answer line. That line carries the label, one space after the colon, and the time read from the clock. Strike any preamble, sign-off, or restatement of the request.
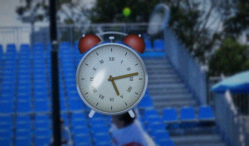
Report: 5:13
